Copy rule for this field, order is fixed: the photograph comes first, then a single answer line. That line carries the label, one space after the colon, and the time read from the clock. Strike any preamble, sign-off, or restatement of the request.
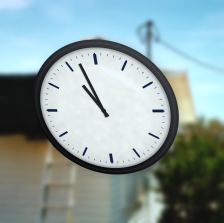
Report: 10:57
